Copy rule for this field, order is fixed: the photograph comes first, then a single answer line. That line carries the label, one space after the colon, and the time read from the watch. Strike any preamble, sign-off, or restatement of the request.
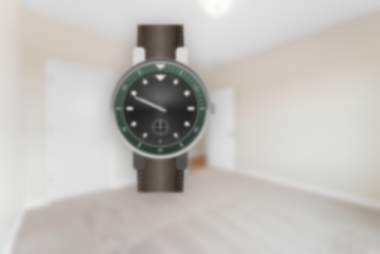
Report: 9:49
